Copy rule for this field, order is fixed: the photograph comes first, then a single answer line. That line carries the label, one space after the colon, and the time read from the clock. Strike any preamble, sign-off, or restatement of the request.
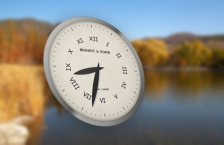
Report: 8:33
